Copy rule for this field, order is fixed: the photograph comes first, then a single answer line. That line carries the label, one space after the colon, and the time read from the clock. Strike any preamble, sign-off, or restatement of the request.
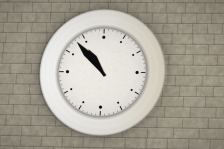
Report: 10:53
